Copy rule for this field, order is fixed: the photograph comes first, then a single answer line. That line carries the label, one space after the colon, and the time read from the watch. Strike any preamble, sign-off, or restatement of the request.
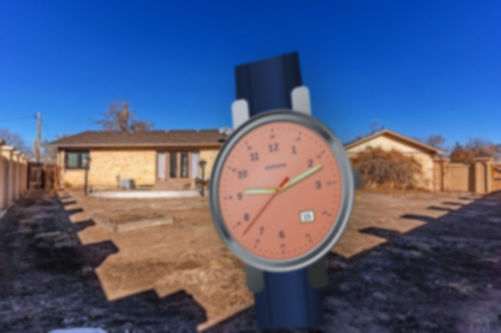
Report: 9:11:38
